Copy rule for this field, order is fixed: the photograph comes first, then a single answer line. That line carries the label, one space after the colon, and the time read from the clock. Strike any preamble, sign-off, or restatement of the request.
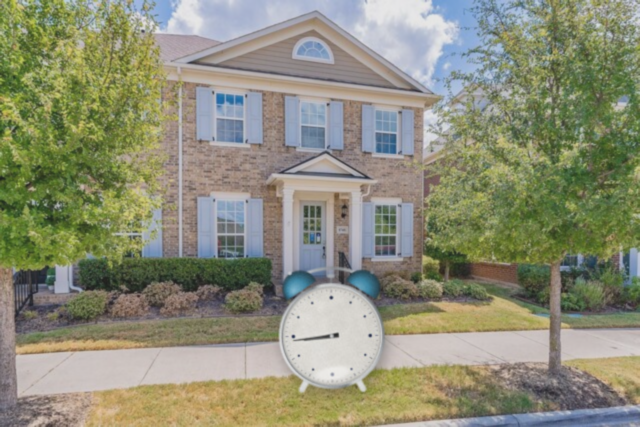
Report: 8:44
